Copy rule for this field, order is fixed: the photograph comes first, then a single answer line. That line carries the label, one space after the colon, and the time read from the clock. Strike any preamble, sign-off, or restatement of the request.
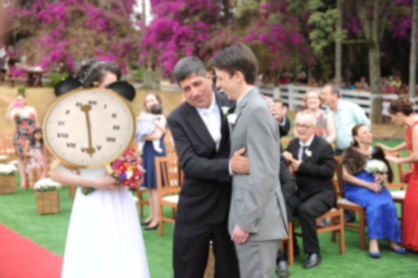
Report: 11:28
